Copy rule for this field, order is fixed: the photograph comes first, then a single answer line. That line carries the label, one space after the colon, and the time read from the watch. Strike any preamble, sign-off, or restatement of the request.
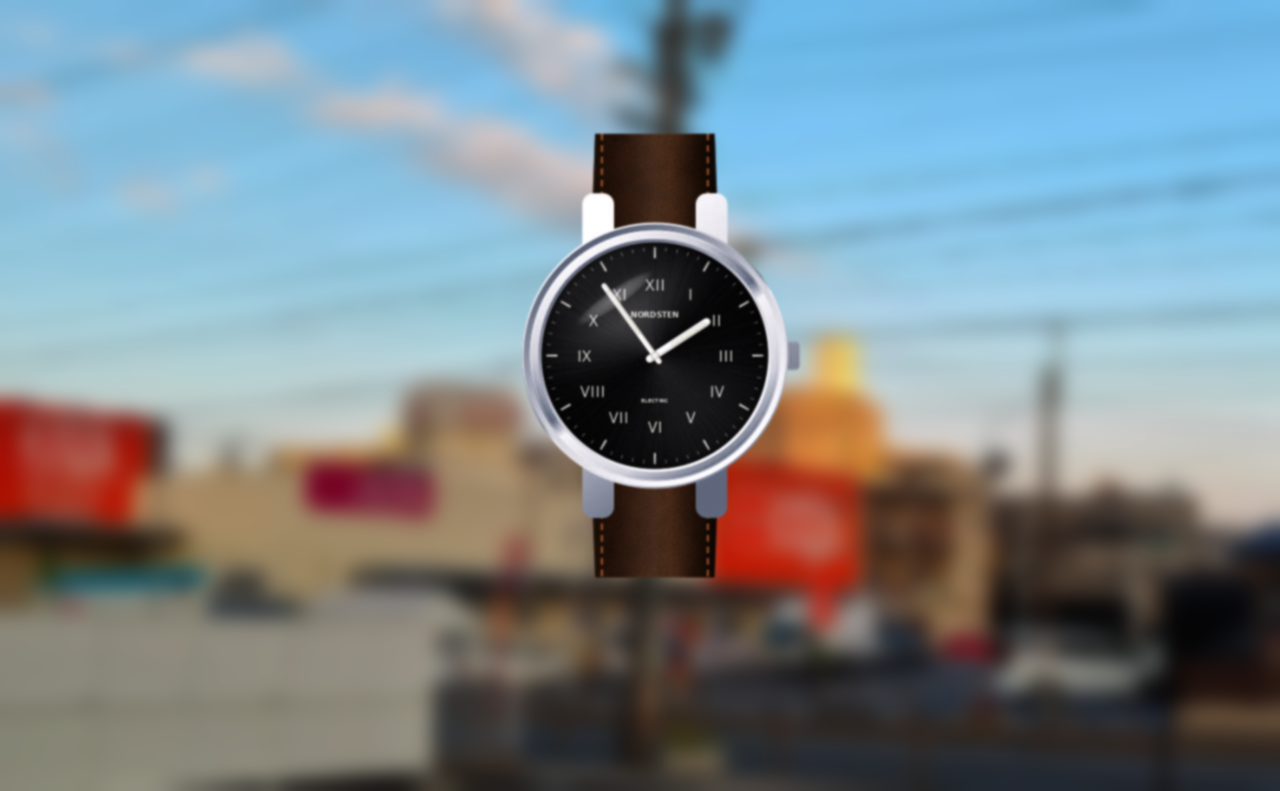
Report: 1:54
